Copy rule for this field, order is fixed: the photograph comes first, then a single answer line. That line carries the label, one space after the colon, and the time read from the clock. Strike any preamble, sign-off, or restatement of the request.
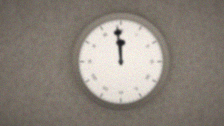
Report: 11:59
